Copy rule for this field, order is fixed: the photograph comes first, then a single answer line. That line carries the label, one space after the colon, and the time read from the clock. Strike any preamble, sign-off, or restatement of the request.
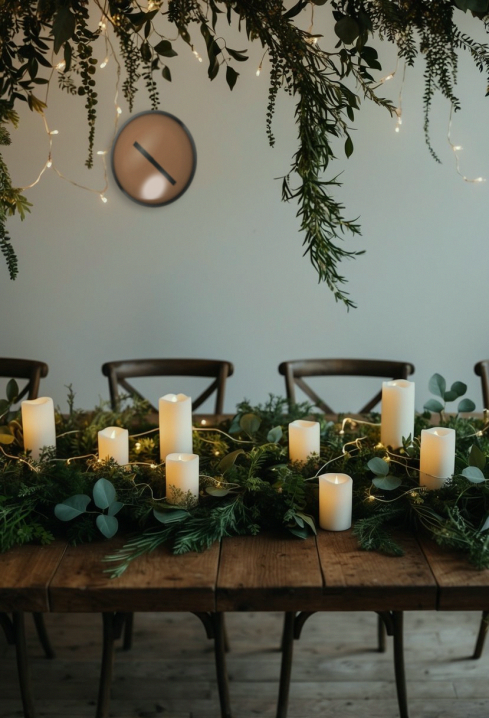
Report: 10:22
